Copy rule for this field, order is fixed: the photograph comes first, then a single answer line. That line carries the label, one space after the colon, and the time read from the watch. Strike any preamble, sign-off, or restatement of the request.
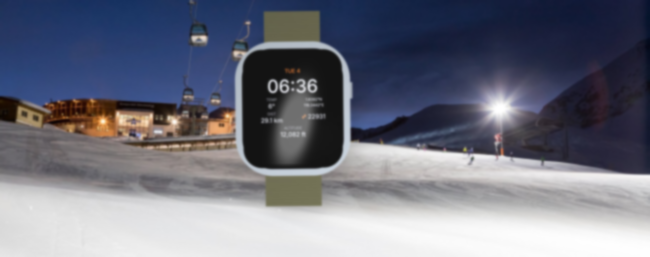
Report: 6:36
